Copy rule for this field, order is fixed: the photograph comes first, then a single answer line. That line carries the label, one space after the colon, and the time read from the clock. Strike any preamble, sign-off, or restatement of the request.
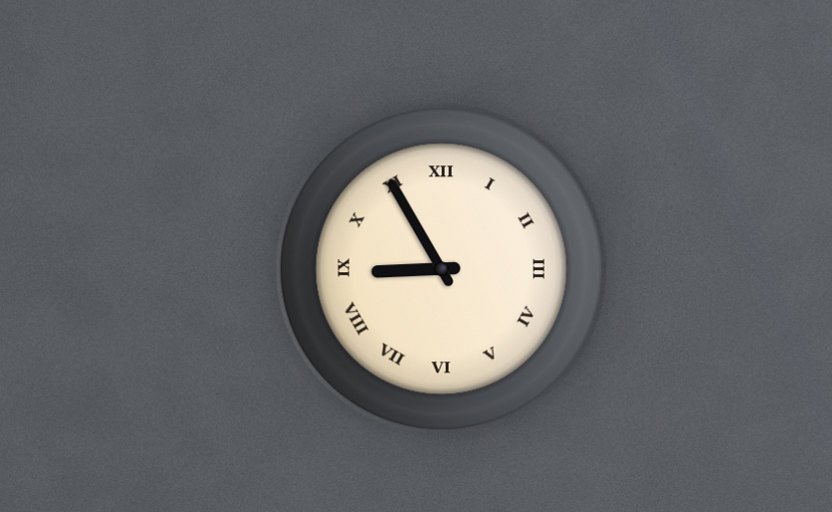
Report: 8:55
